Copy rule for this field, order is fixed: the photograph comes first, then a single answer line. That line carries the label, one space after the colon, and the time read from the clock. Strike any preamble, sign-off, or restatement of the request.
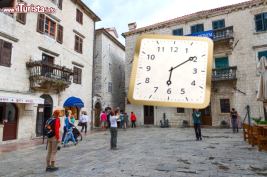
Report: 6:09
